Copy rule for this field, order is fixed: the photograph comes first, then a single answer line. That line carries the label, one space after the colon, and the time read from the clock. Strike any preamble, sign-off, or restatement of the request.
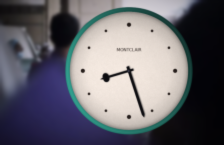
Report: 8:27
